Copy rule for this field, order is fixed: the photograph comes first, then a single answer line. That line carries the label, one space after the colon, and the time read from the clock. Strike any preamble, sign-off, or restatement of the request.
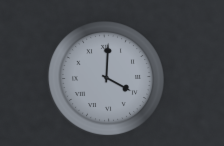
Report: 4:01
